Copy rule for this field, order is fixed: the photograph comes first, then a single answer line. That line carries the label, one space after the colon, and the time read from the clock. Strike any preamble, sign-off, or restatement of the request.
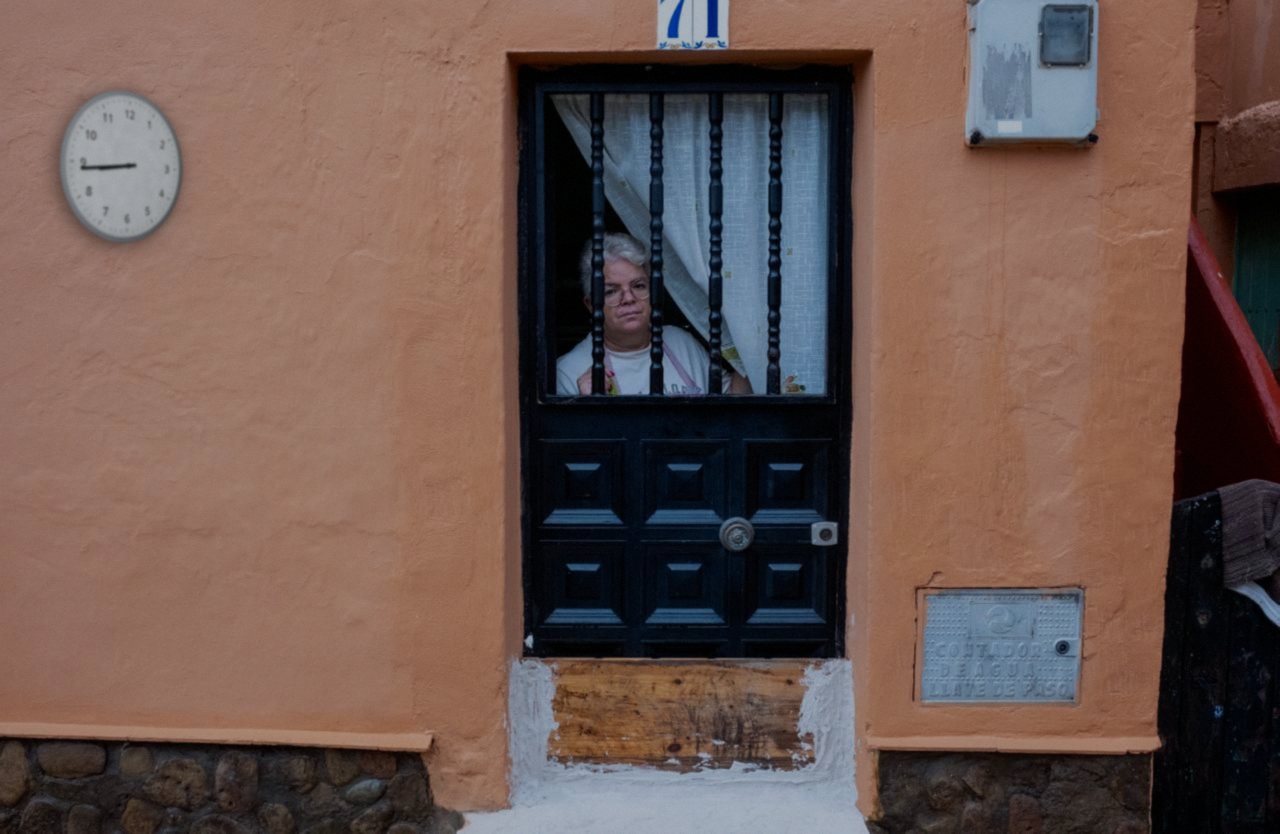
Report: 8:44
